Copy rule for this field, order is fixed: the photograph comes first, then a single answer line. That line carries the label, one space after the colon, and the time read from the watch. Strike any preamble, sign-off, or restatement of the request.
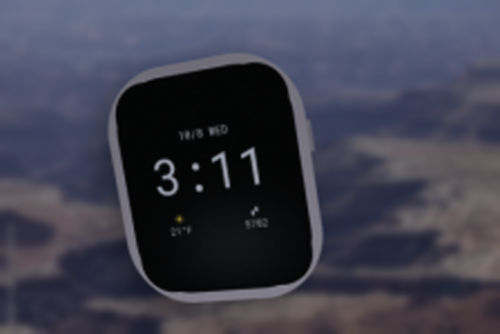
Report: 3:11
